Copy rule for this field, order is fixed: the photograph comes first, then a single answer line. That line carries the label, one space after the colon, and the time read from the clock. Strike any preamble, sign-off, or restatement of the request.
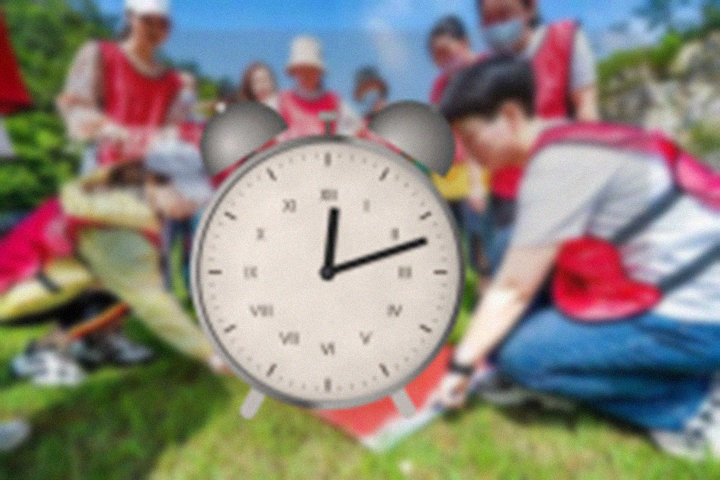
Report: 12:12
